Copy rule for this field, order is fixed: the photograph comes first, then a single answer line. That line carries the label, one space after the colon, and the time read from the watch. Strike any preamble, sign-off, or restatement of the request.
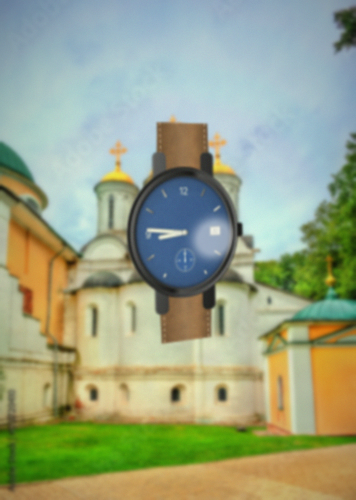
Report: 8:46
